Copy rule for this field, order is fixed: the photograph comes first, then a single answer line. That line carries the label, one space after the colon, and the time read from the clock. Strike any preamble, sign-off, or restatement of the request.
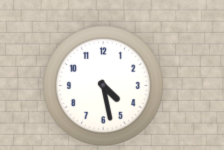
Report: 4:28
